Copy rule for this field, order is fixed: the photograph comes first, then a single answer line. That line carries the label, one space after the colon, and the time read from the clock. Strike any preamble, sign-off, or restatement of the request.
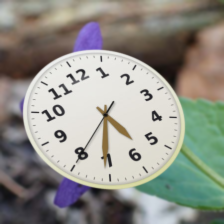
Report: 5:35:40
